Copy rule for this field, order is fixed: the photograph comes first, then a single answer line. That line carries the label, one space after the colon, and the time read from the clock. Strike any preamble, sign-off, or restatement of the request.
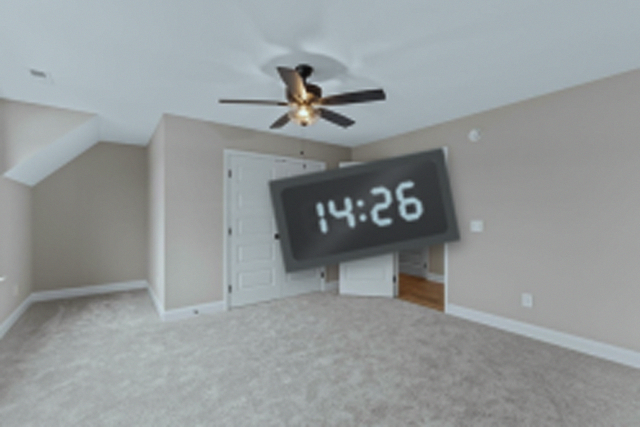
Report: 14:26
